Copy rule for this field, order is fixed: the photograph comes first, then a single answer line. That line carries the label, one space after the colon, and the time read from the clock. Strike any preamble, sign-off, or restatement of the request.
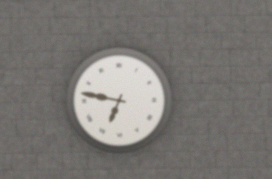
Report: 6:47
